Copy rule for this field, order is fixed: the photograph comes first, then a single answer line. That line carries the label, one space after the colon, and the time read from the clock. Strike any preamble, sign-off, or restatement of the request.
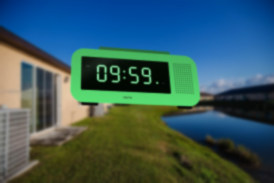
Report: 9:59
